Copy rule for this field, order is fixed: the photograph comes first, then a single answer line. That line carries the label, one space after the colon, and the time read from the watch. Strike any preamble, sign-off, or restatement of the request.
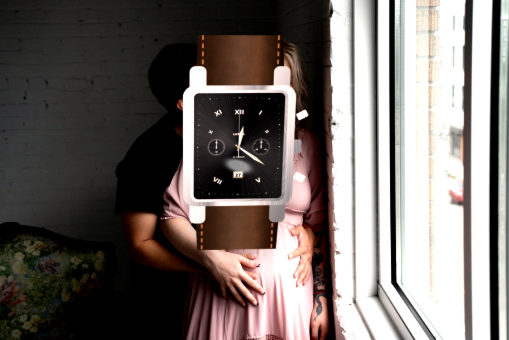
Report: 12:21
